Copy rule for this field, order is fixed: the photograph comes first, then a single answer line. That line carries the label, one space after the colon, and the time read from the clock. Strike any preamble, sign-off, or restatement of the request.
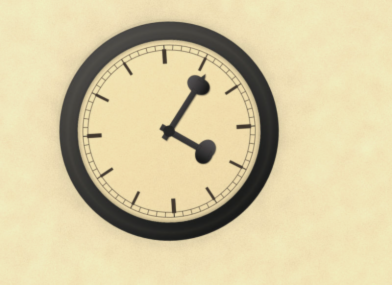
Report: 4:06
